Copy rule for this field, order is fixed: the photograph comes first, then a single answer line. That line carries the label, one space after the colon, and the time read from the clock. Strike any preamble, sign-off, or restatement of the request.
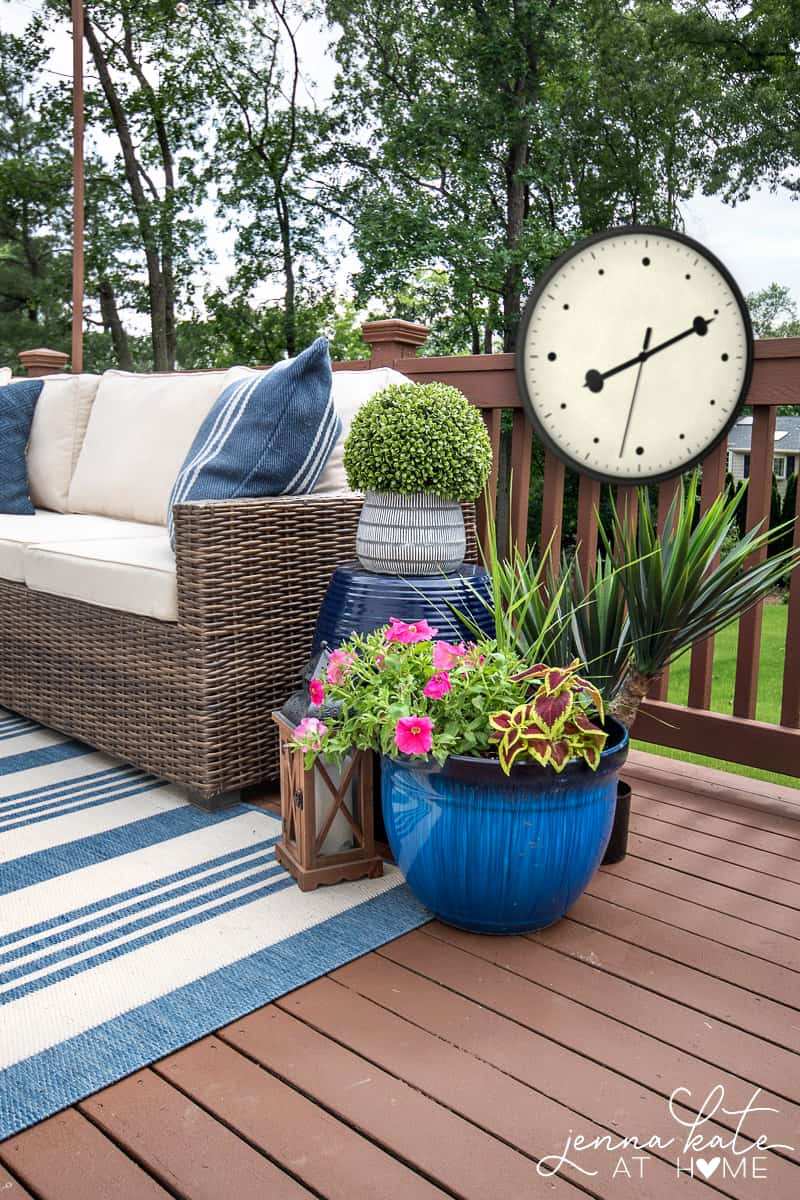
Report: 8:10:32
